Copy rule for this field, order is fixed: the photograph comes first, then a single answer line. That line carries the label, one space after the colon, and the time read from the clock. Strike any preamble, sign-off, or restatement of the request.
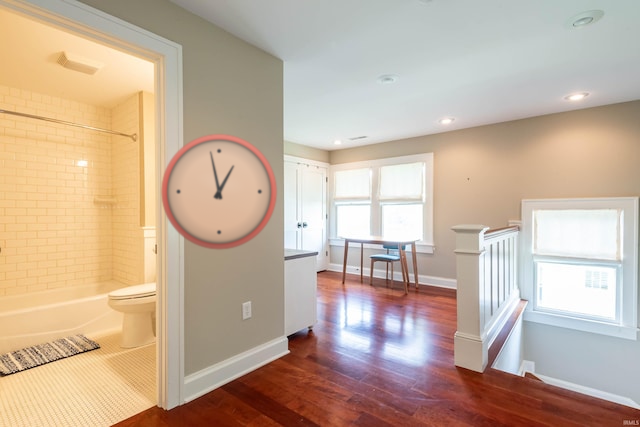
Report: 12:58
